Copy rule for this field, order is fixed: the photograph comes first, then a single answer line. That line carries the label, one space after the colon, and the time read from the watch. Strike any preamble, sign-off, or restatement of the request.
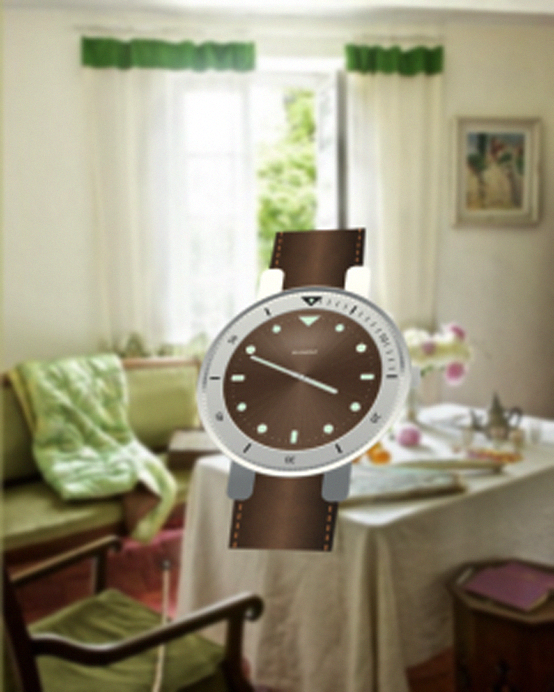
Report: 3:49
